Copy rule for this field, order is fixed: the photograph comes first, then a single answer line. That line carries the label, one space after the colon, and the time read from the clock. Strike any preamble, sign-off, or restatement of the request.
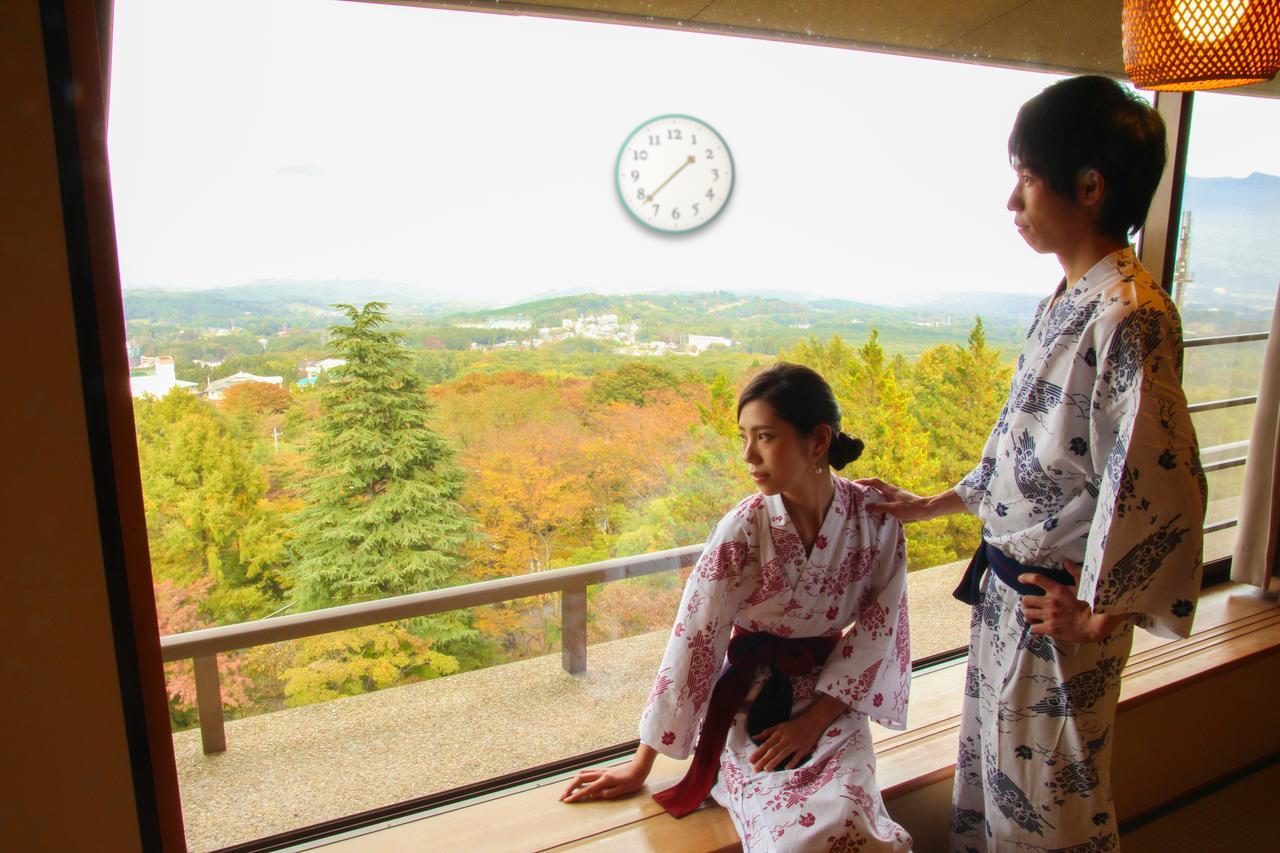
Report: 1:38
